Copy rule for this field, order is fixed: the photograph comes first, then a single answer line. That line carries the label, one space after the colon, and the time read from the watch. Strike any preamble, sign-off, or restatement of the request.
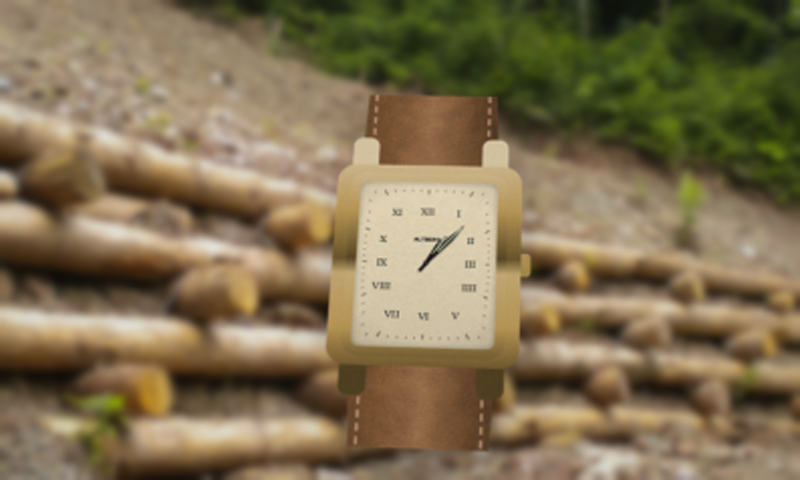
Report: 1:07
